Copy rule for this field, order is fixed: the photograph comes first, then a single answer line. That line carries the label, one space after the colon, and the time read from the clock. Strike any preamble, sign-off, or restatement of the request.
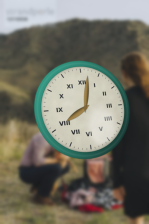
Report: 8:02
